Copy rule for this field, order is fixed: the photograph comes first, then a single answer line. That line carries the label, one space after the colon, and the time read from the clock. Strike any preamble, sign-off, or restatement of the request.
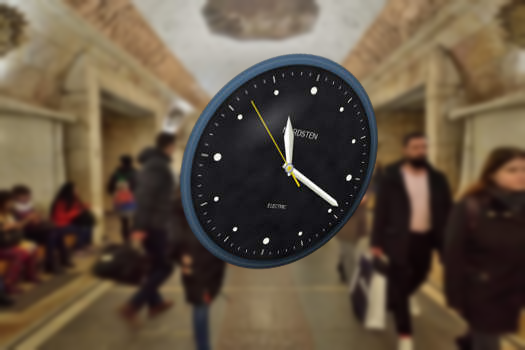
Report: 11:18:52
